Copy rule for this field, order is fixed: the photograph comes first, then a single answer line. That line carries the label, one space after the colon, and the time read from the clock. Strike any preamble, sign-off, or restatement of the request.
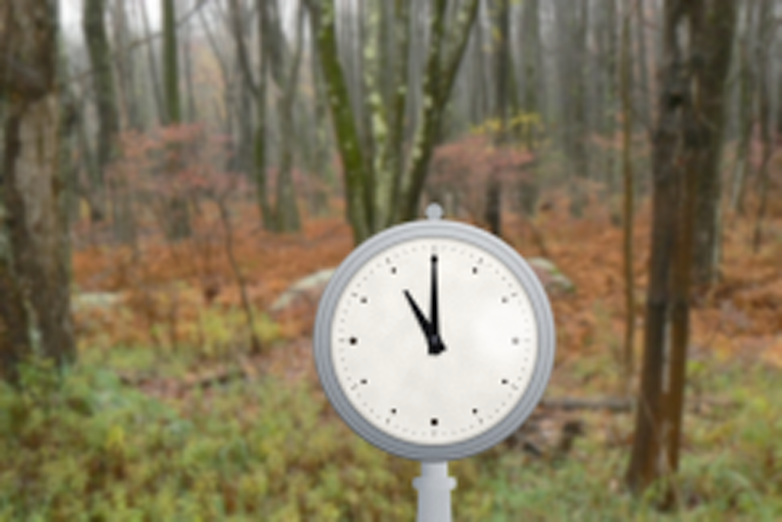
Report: 11:00
